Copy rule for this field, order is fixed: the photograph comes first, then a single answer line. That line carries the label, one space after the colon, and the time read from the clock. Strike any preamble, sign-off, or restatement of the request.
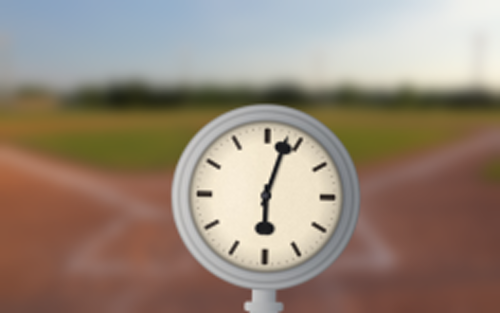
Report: 6:03
